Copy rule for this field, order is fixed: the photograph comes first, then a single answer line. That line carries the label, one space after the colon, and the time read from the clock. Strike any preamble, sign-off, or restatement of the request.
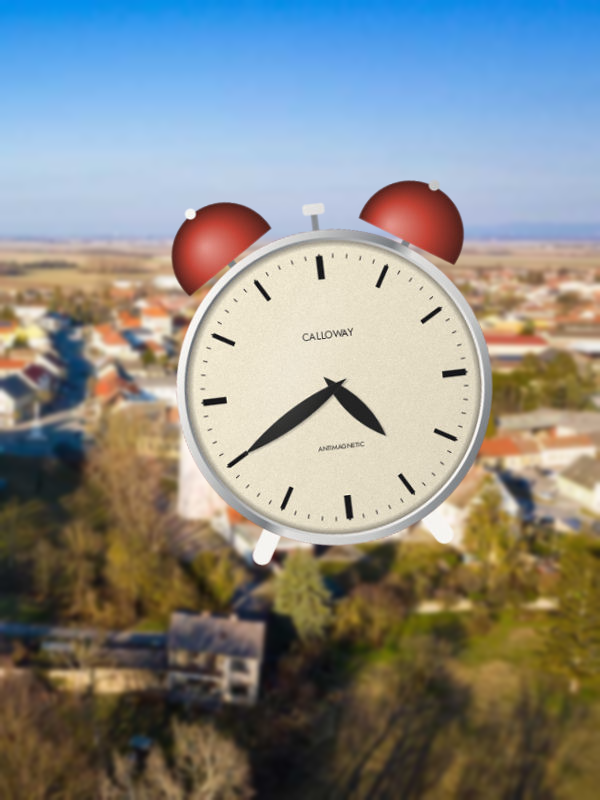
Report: 4:40
